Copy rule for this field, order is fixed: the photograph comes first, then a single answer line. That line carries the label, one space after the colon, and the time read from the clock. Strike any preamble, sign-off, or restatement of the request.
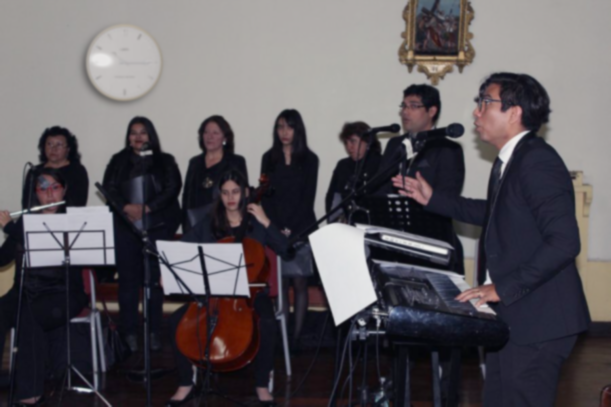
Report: 10:15
